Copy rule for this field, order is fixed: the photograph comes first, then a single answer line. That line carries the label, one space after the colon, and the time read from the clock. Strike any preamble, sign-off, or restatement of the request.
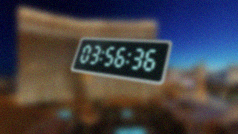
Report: 3:56:36
